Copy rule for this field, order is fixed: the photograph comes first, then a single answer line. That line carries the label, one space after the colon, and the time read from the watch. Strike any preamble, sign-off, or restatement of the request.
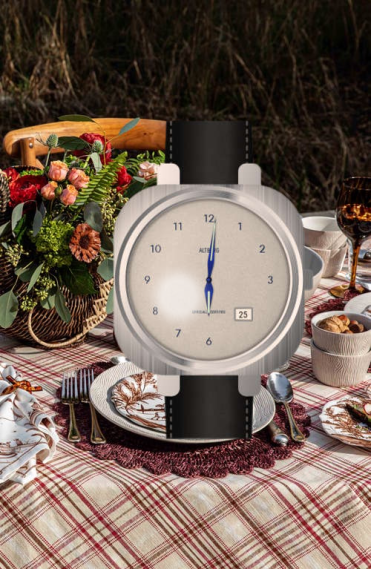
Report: 6:01
